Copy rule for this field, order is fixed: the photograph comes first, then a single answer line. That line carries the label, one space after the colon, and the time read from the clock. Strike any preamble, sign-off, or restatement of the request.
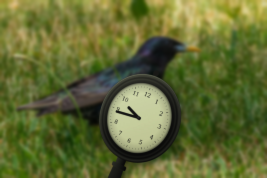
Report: 9:44
